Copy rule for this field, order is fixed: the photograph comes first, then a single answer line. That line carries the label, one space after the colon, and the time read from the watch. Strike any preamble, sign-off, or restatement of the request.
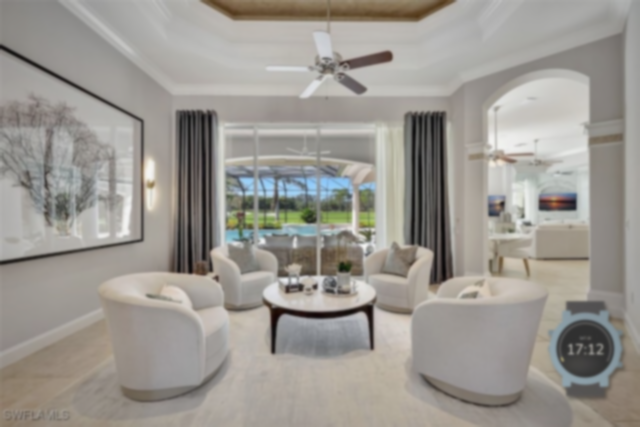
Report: 17:12
